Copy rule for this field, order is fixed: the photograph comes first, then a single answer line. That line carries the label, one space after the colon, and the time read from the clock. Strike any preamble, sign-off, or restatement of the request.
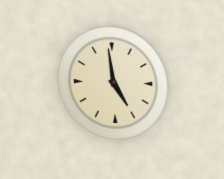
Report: 4:59
